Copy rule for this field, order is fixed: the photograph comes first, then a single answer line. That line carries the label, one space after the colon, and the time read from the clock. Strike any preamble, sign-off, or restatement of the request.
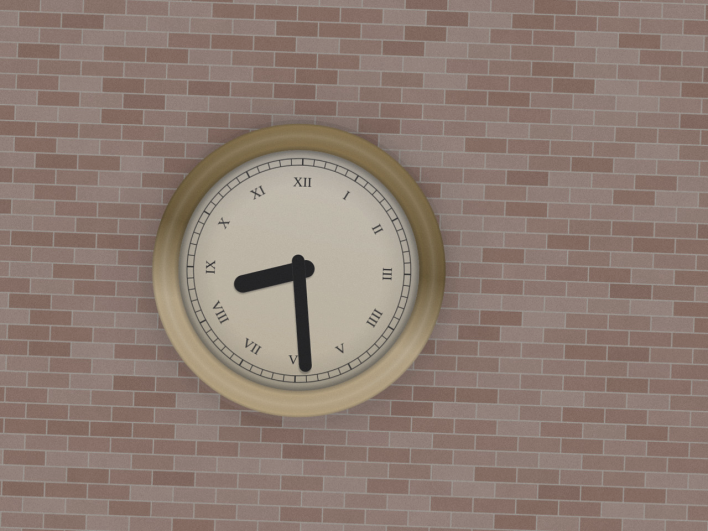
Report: 8:29
